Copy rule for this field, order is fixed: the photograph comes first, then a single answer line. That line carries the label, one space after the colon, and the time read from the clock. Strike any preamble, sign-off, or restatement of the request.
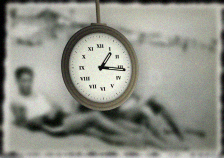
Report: 1:16
